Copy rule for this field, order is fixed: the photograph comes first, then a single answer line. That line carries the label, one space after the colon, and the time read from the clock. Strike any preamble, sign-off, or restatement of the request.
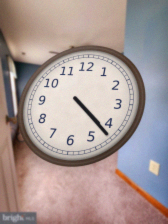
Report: 4:22
